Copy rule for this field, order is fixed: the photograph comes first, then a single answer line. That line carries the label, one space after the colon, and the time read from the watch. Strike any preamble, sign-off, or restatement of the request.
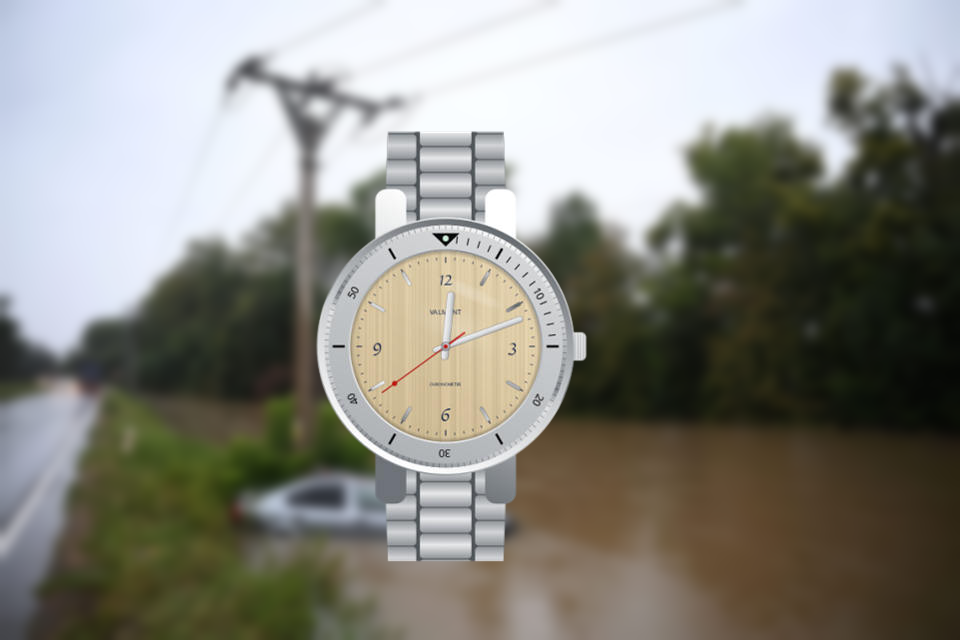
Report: 12:11:39
